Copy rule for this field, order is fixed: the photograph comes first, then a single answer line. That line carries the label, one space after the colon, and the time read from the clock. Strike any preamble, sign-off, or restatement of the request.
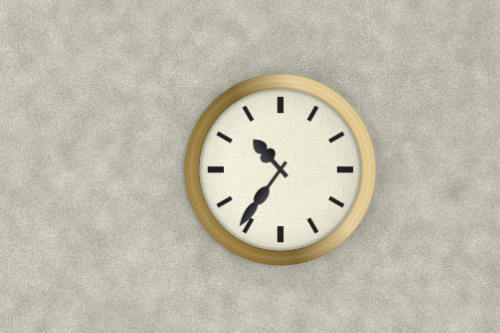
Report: 10:36
